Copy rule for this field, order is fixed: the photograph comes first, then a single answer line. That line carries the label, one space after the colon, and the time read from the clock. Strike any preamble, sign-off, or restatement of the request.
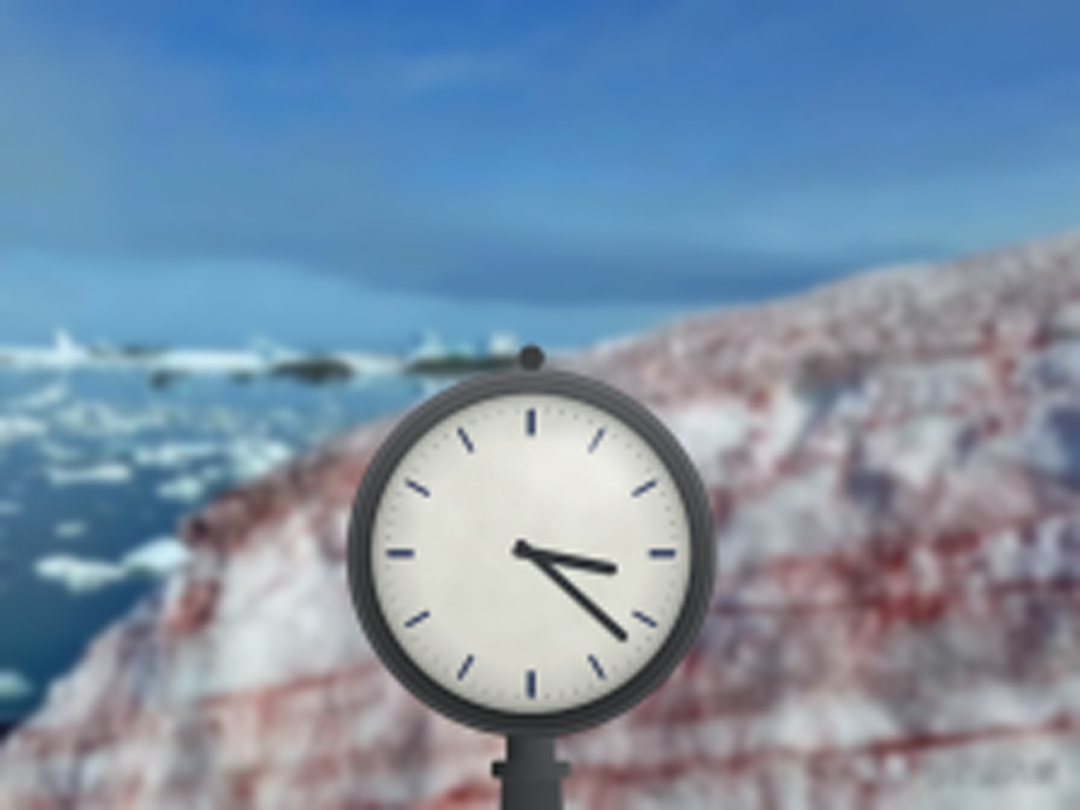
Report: 3:22
